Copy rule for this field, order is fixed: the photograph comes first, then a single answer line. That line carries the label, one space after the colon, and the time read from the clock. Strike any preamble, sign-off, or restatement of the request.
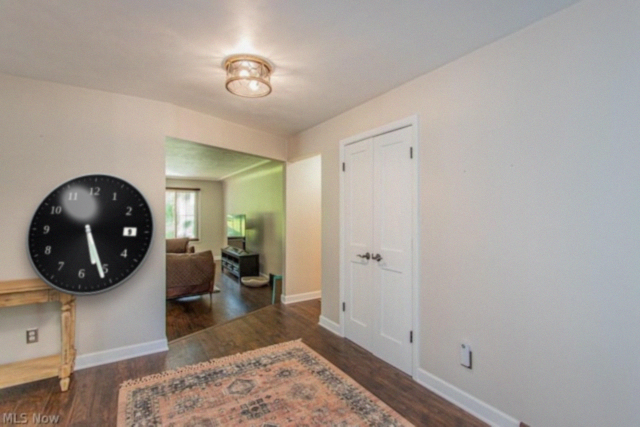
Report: 5:26
